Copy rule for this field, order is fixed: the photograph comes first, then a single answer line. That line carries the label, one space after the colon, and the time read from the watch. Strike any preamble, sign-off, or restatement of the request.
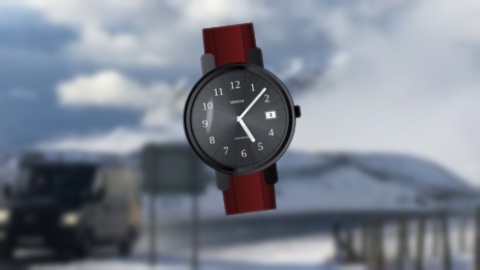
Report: 5:08
